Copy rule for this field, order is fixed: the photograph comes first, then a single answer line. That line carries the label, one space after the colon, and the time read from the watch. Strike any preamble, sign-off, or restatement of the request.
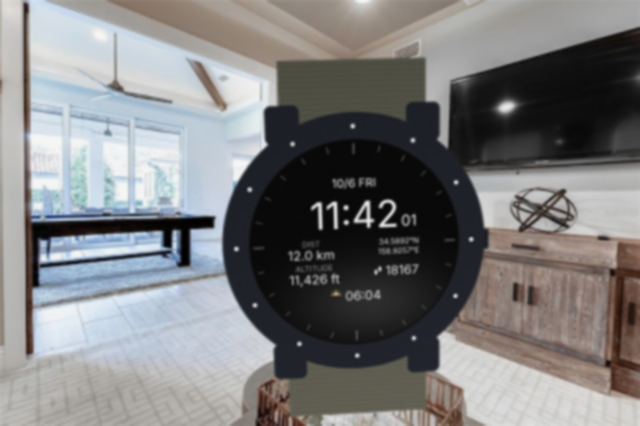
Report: 11:42:01
